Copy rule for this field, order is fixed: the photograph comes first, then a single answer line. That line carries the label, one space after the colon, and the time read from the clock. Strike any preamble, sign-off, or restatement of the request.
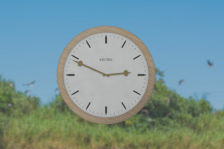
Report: 2:49
